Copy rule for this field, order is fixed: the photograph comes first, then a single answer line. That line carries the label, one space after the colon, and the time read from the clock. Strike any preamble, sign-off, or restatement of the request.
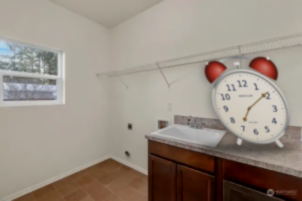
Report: 7:09
